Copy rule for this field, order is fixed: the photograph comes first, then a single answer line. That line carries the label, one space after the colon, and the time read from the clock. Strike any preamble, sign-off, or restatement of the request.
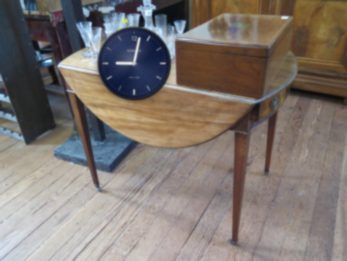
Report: 9:02
